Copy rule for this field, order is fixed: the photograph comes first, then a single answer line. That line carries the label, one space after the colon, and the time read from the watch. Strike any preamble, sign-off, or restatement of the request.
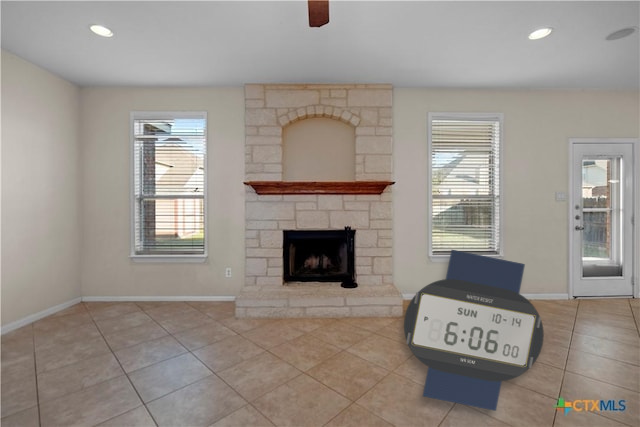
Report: 6:06:00
